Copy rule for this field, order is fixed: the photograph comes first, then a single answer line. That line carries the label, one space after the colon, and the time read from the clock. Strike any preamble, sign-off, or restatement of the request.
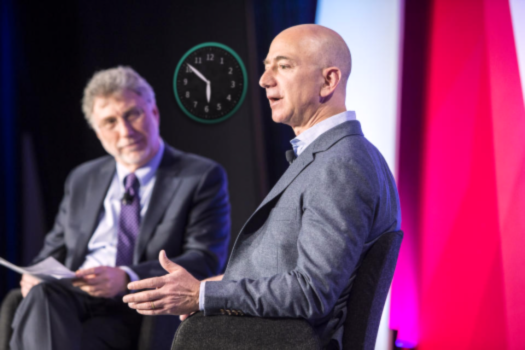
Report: 5:51
